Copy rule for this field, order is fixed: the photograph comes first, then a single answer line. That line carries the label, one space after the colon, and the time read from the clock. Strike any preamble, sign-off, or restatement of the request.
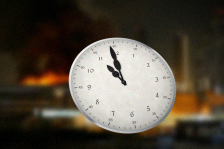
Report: 10:59
